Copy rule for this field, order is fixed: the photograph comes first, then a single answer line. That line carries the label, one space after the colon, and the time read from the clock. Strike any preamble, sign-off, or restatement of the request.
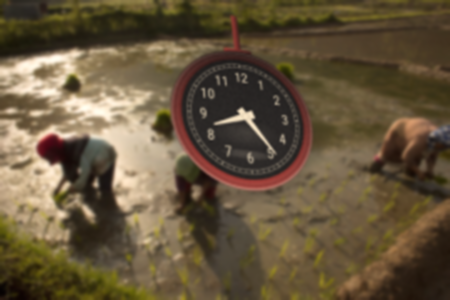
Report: 8:24
